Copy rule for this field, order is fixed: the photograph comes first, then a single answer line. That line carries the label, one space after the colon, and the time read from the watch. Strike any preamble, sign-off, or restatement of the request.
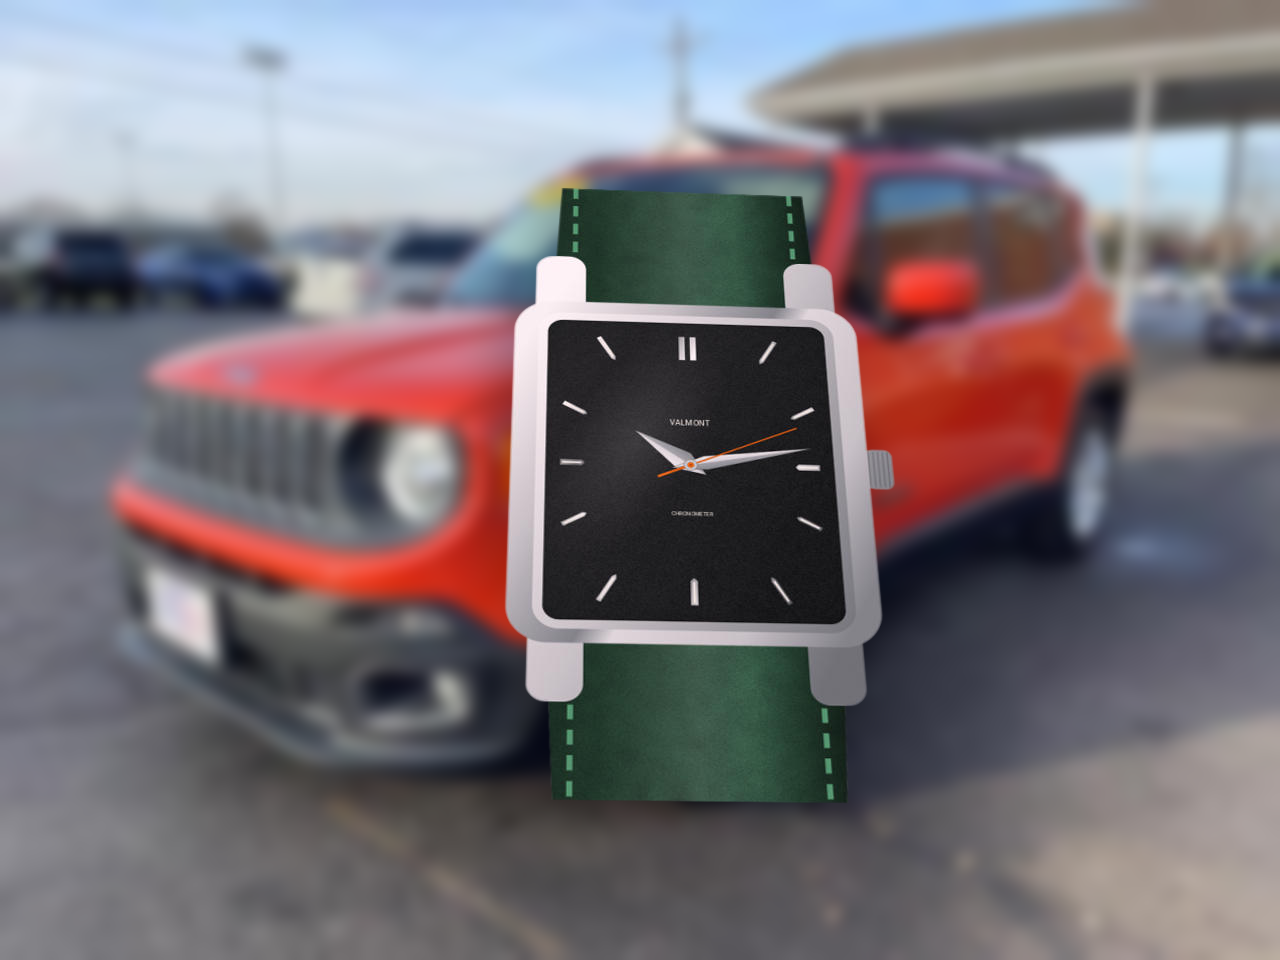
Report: 10:13:11
